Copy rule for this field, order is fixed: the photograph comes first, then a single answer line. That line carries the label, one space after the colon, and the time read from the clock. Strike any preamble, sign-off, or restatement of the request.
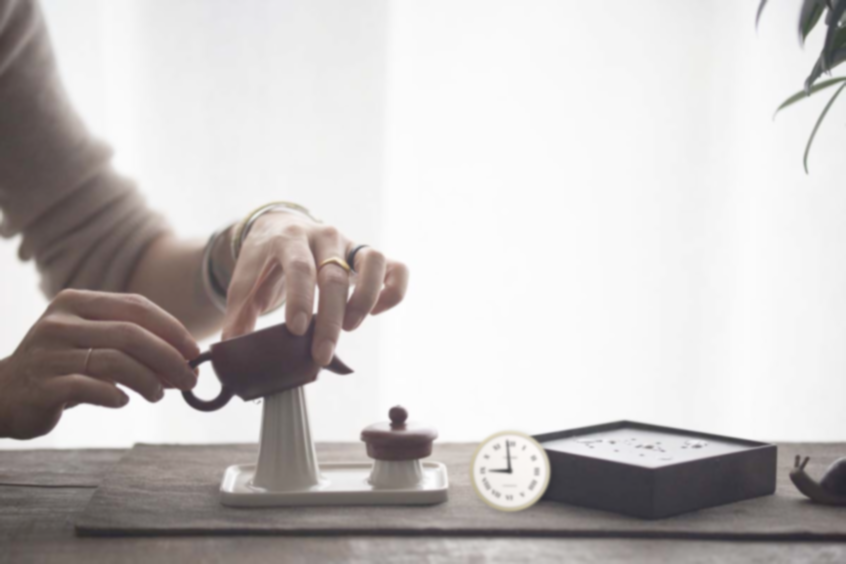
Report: 8:59
